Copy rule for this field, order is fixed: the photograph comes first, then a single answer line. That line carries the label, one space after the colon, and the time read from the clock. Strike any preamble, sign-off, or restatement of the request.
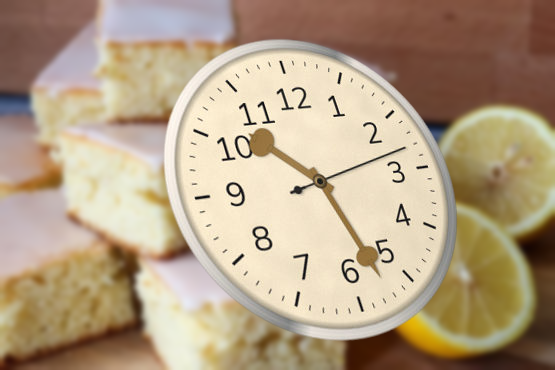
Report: 10:27:13
